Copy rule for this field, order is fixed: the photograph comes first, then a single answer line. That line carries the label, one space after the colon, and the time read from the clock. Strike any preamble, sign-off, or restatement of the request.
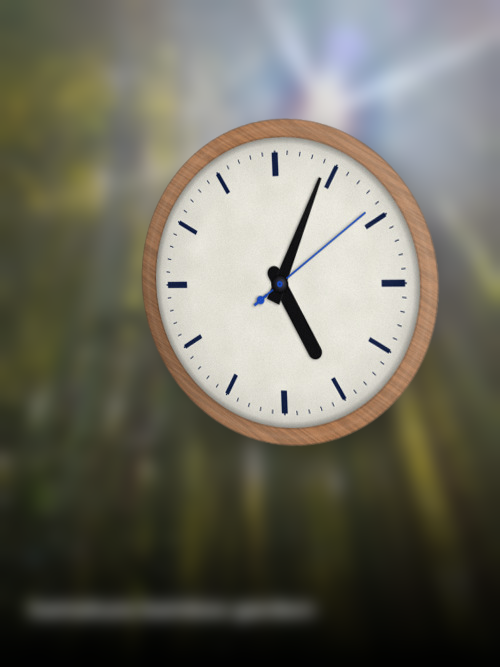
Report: 5:04:09
